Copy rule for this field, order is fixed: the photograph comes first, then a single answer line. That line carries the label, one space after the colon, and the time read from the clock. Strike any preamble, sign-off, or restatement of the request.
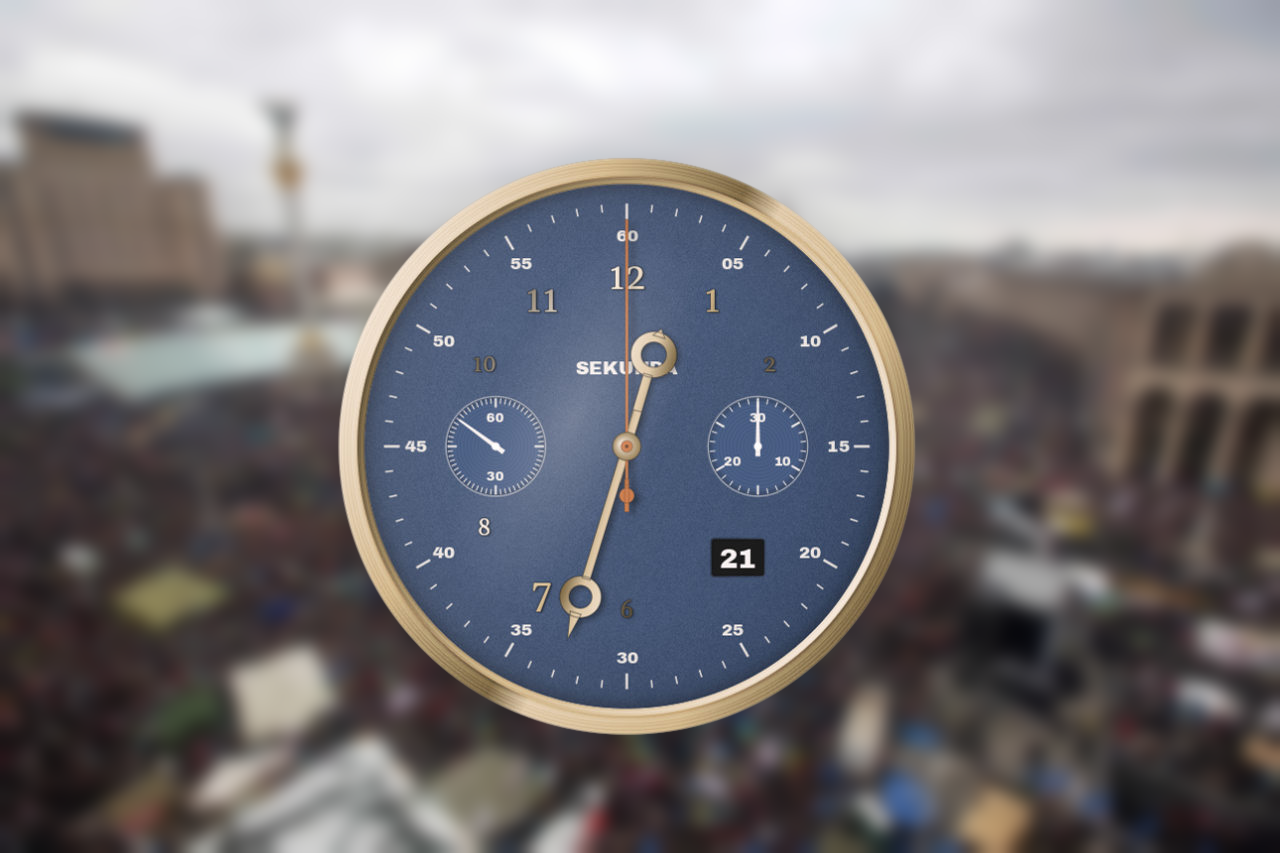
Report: 12:32:51
